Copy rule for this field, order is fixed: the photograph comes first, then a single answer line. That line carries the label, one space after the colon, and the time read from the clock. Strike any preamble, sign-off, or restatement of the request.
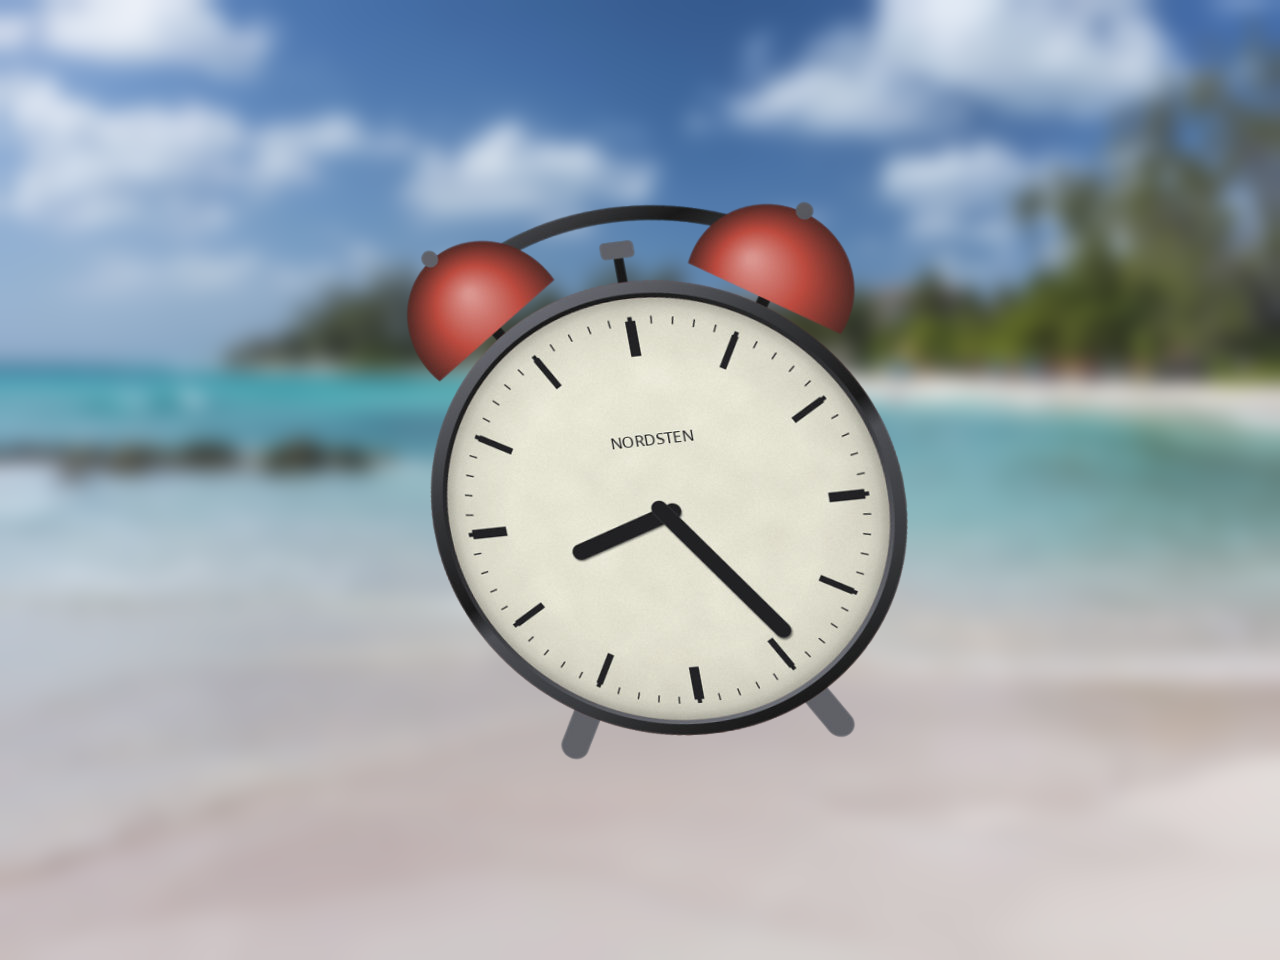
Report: 8:24
